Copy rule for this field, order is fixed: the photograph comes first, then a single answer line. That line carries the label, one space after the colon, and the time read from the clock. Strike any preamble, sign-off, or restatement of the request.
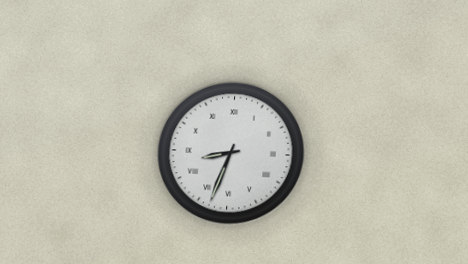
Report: 8:33
